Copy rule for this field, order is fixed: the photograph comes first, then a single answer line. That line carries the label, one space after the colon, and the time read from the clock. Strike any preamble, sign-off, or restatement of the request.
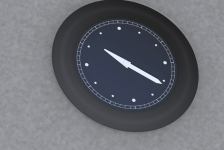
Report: 10:21
